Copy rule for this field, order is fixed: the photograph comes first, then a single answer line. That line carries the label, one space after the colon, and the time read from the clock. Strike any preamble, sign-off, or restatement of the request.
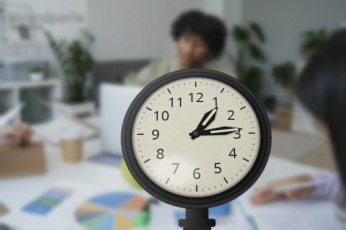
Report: 1:14
